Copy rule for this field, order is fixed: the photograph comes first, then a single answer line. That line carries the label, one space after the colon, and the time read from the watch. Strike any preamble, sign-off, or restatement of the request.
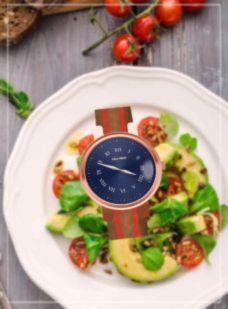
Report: 3:49
